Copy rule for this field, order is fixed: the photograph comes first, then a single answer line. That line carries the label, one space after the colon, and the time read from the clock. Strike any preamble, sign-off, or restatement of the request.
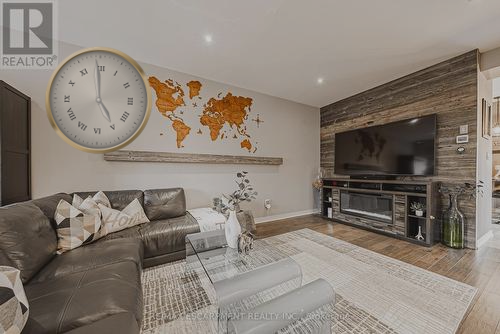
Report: 4:59
